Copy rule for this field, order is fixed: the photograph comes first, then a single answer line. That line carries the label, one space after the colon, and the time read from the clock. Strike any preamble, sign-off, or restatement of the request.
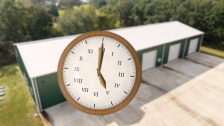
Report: 5:00
